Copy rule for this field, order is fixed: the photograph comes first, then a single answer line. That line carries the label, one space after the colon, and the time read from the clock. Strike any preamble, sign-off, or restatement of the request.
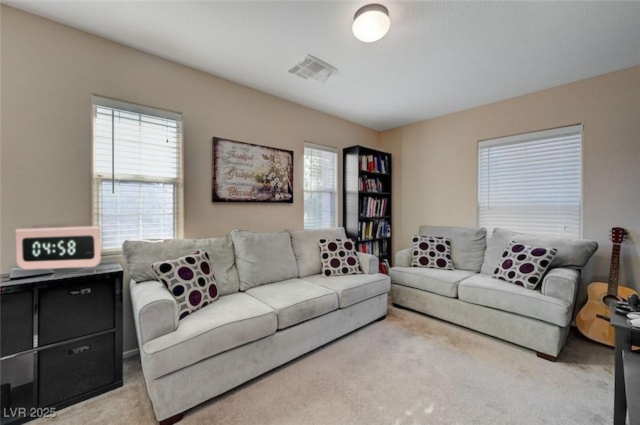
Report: 4:58
